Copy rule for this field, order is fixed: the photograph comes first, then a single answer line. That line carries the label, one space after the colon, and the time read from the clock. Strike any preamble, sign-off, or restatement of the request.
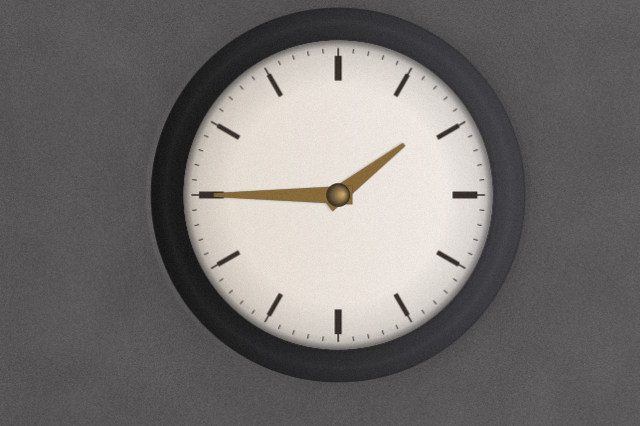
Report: 1:45
